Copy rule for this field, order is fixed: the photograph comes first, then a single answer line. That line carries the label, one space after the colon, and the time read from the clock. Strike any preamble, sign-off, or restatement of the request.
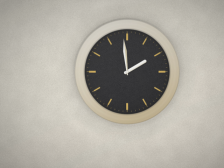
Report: 1:59
